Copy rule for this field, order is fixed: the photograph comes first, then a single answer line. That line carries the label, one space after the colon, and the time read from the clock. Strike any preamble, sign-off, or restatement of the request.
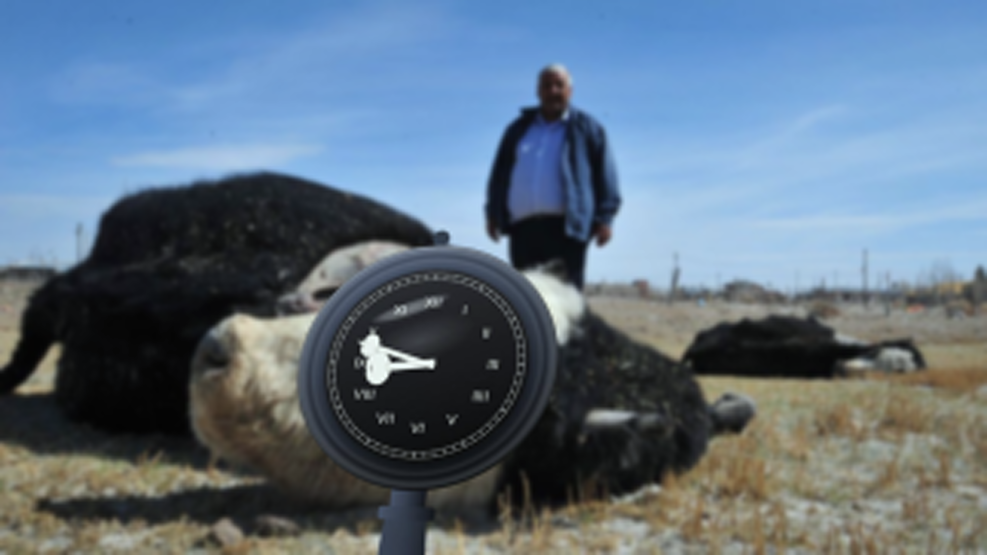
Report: 8:48
